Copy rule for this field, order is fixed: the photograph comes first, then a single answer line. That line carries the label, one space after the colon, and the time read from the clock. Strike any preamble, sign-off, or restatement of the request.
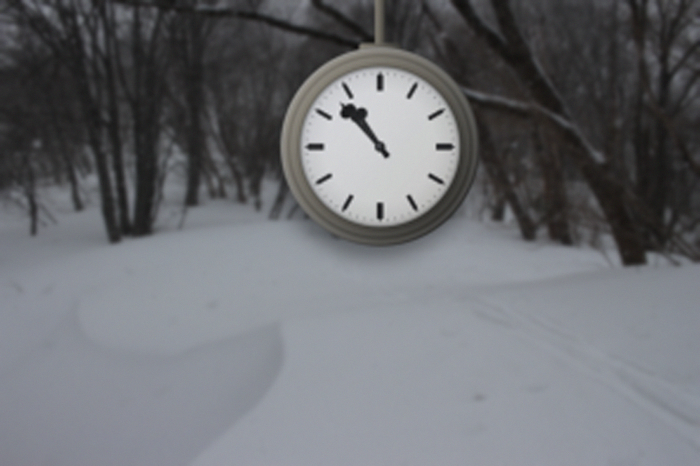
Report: 10:53
